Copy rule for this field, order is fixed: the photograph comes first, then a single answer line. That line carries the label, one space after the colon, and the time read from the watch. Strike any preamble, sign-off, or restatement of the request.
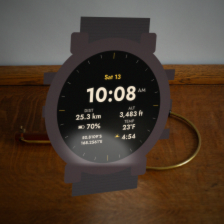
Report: 10:08
